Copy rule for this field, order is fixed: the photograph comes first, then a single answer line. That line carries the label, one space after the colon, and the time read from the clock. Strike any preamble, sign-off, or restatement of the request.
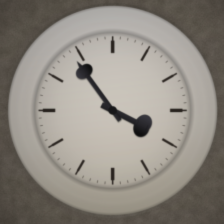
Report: 3:54
